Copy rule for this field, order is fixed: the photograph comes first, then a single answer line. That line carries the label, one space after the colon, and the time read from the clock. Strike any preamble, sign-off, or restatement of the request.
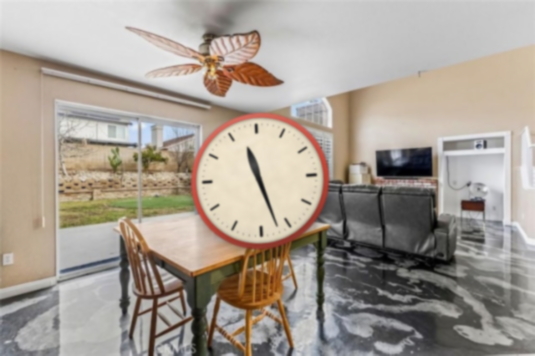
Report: 11:27
